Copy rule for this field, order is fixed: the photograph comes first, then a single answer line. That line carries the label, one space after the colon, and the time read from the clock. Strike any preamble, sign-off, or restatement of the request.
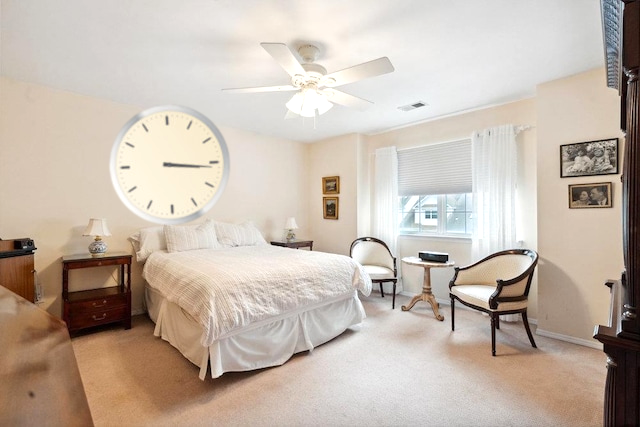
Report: 3:16
